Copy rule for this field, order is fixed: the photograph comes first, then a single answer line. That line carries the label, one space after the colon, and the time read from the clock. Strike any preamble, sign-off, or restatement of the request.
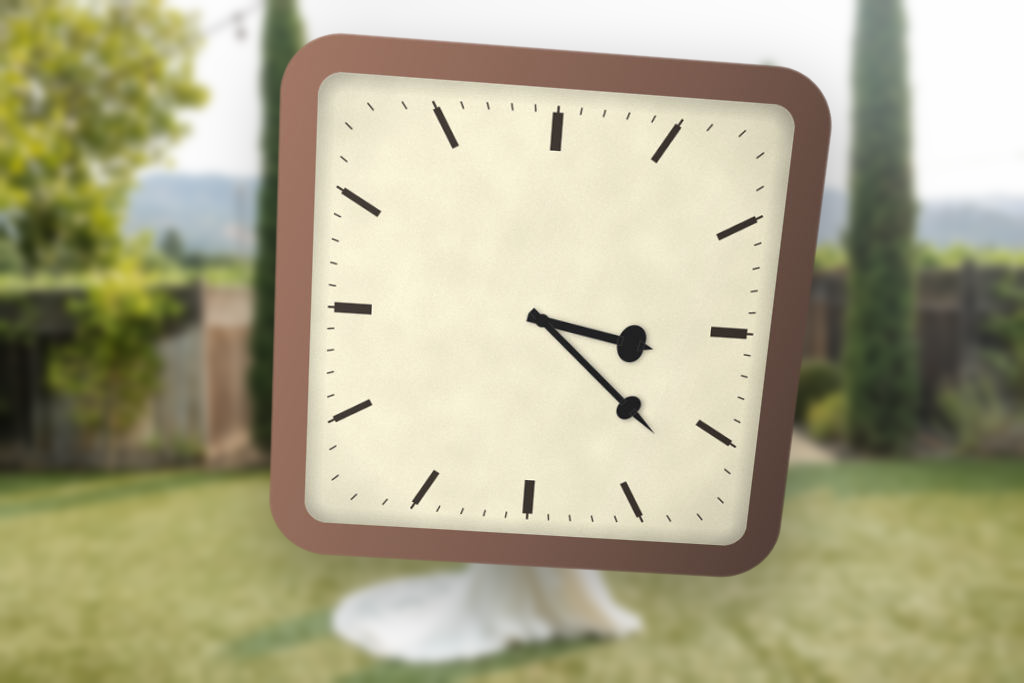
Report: 3:22
